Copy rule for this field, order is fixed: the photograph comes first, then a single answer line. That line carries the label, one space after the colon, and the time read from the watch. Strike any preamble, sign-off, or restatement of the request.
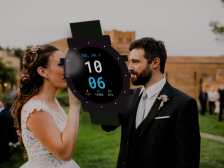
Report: 10:06
